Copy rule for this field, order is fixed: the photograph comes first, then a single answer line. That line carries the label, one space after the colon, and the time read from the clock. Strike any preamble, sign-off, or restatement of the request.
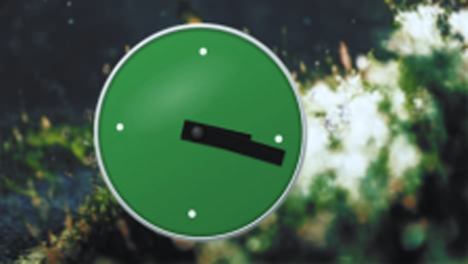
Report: 3:17
